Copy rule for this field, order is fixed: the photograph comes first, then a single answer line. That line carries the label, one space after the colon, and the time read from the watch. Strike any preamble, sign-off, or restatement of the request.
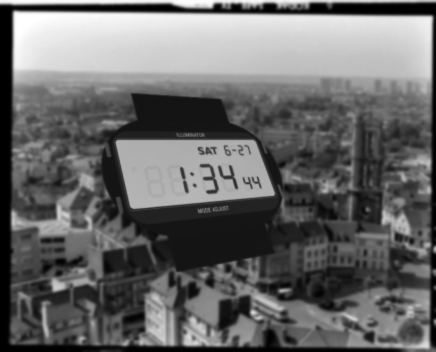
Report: 1:34:44
